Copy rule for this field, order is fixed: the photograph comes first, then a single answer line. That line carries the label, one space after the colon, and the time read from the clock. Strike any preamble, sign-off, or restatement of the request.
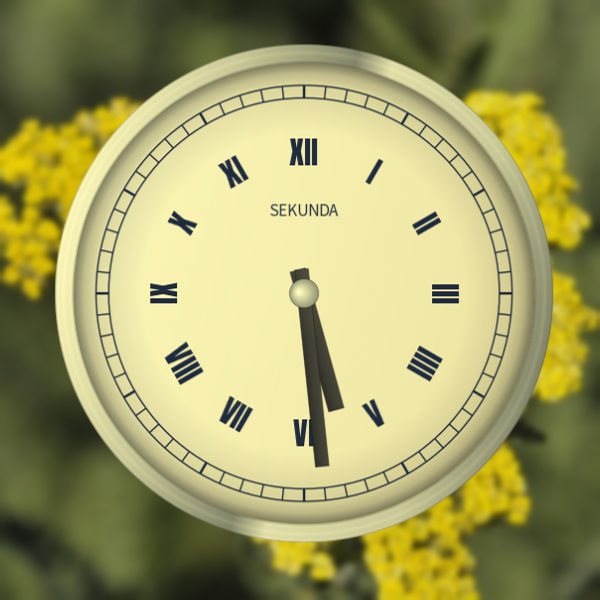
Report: 5:29
